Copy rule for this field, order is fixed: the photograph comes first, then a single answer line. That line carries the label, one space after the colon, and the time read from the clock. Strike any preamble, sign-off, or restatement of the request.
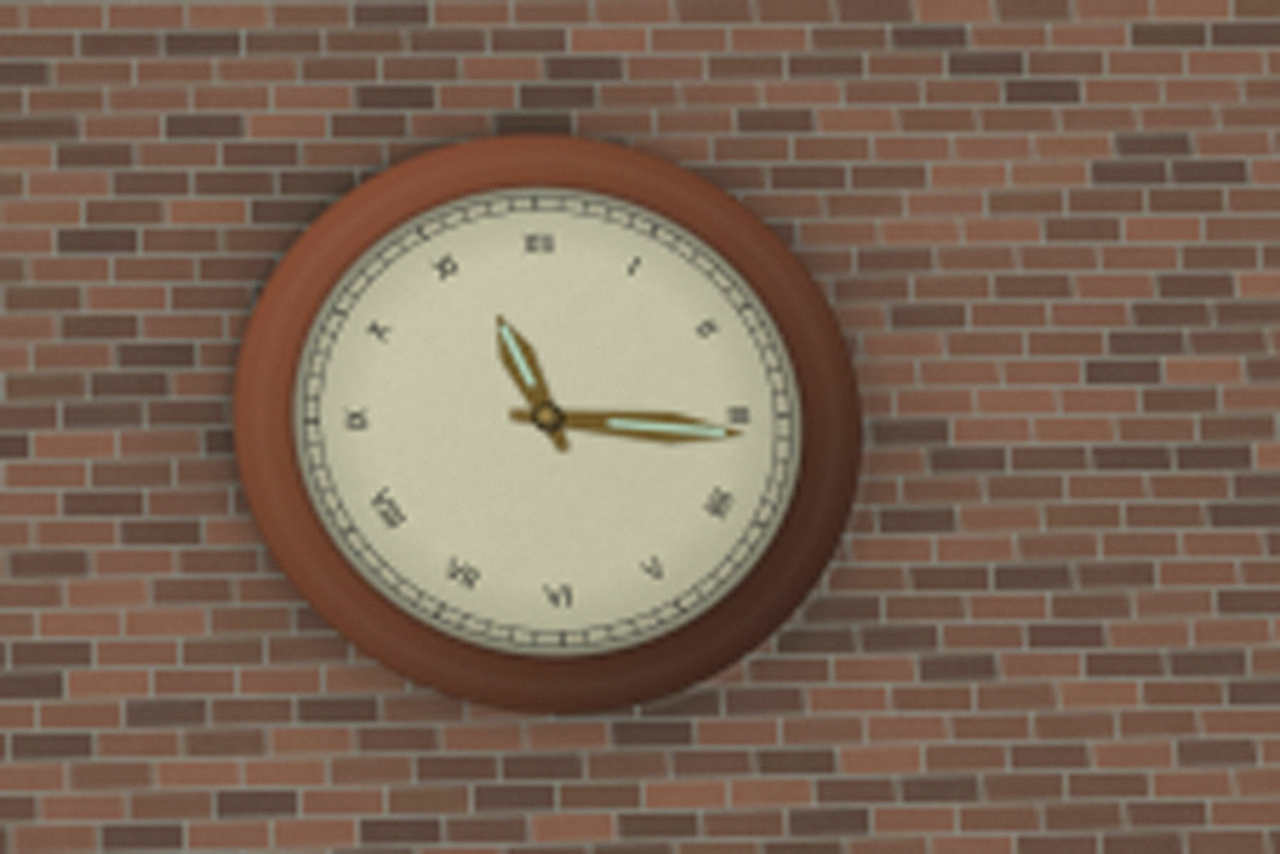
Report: 11:16
